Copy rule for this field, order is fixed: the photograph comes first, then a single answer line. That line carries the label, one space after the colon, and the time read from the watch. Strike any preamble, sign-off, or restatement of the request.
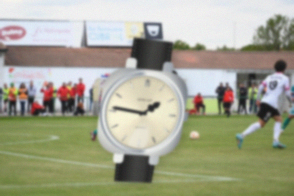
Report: 1:46
